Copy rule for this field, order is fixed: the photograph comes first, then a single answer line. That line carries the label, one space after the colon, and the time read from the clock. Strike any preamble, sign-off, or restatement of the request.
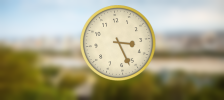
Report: 3:27
